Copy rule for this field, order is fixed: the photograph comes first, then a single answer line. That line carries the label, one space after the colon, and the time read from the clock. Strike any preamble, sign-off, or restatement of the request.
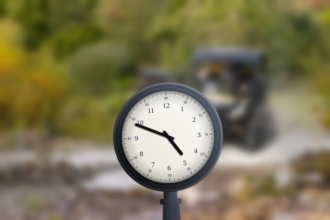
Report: 4:49
